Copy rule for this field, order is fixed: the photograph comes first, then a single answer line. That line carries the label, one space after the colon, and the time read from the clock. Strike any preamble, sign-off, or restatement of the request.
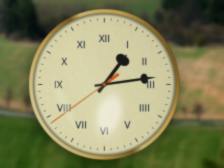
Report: 1:13:39
